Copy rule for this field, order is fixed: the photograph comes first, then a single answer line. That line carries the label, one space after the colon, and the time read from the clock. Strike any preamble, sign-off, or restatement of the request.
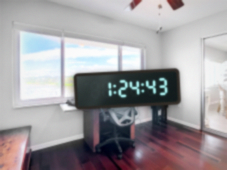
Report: 1:24:43
